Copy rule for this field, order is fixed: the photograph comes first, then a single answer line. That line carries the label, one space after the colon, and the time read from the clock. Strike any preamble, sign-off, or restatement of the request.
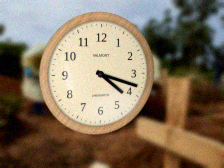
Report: 4:18
